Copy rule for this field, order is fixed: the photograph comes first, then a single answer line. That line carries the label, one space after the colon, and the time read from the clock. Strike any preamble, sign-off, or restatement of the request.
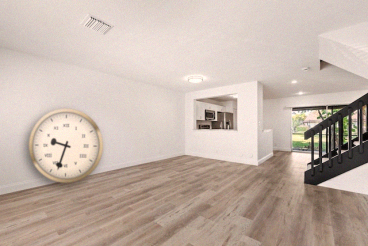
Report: 9:33
